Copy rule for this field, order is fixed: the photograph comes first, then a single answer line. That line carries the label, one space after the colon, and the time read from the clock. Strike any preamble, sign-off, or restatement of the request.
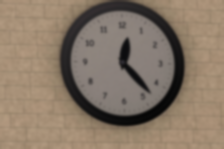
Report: 12:23
